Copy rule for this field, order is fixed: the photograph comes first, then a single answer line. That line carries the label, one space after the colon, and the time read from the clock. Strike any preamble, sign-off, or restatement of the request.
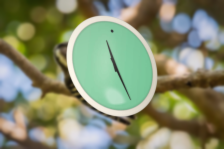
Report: 11:26
